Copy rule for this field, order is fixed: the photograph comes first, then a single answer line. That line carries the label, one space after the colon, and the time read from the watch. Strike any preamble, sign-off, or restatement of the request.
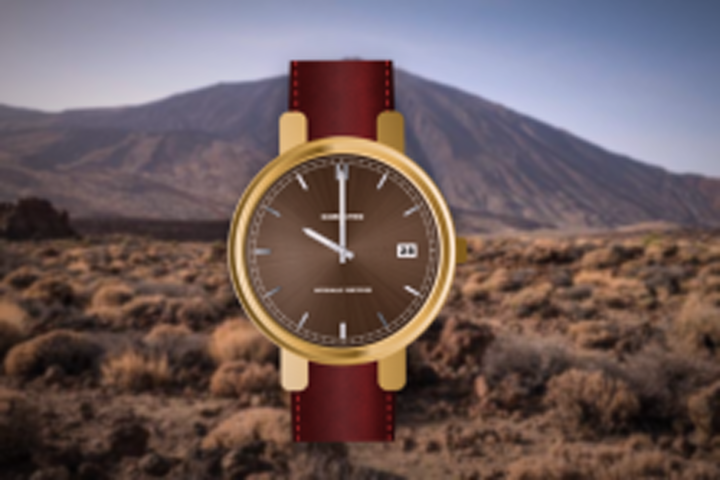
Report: 10:00
